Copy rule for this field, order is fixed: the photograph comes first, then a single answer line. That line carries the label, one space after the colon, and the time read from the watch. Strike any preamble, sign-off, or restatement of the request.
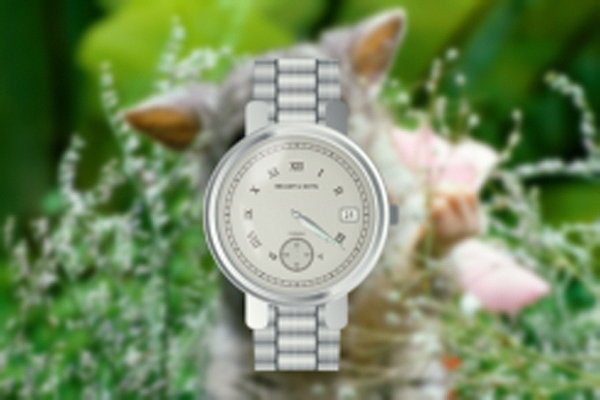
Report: 4:21
